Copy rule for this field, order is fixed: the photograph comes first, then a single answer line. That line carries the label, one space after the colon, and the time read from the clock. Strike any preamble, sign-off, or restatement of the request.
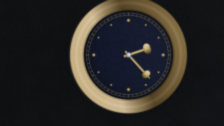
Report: 2:23
